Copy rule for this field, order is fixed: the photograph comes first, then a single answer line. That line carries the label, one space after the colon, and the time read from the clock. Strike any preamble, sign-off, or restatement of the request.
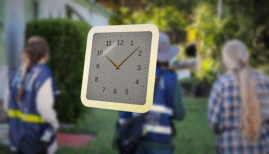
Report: 10:08
